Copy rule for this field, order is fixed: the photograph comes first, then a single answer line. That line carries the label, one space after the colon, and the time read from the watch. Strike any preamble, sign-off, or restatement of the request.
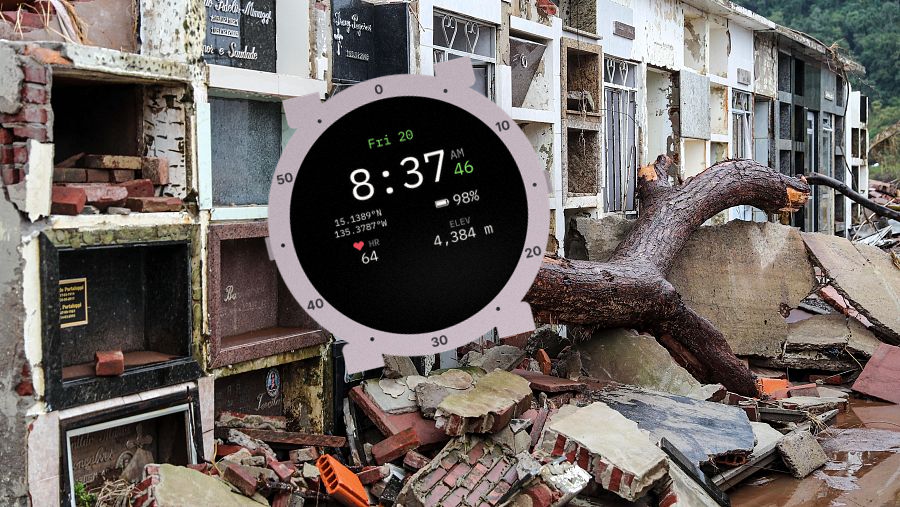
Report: 8:37:46
